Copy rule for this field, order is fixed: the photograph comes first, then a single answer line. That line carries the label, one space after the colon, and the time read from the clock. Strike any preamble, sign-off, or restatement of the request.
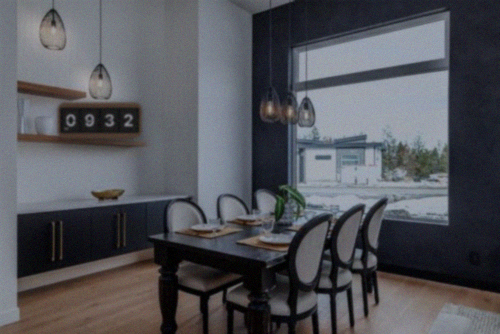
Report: 9:32
